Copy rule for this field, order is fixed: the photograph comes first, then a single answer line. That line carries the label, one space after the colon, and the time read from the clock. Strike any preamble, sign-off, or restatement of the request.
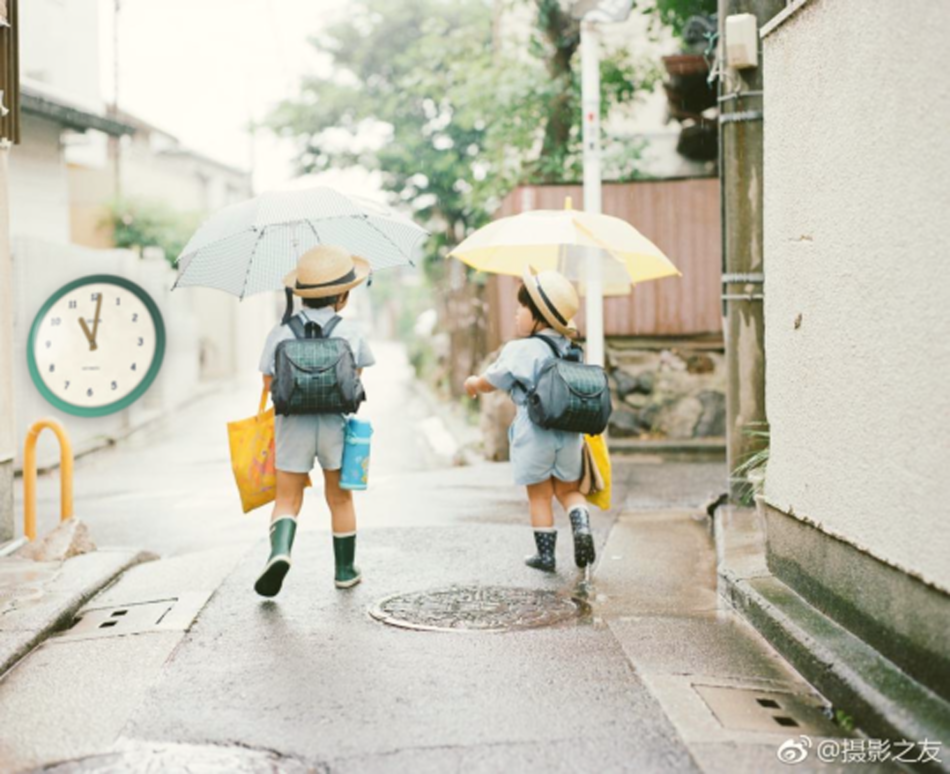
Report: 11:01
